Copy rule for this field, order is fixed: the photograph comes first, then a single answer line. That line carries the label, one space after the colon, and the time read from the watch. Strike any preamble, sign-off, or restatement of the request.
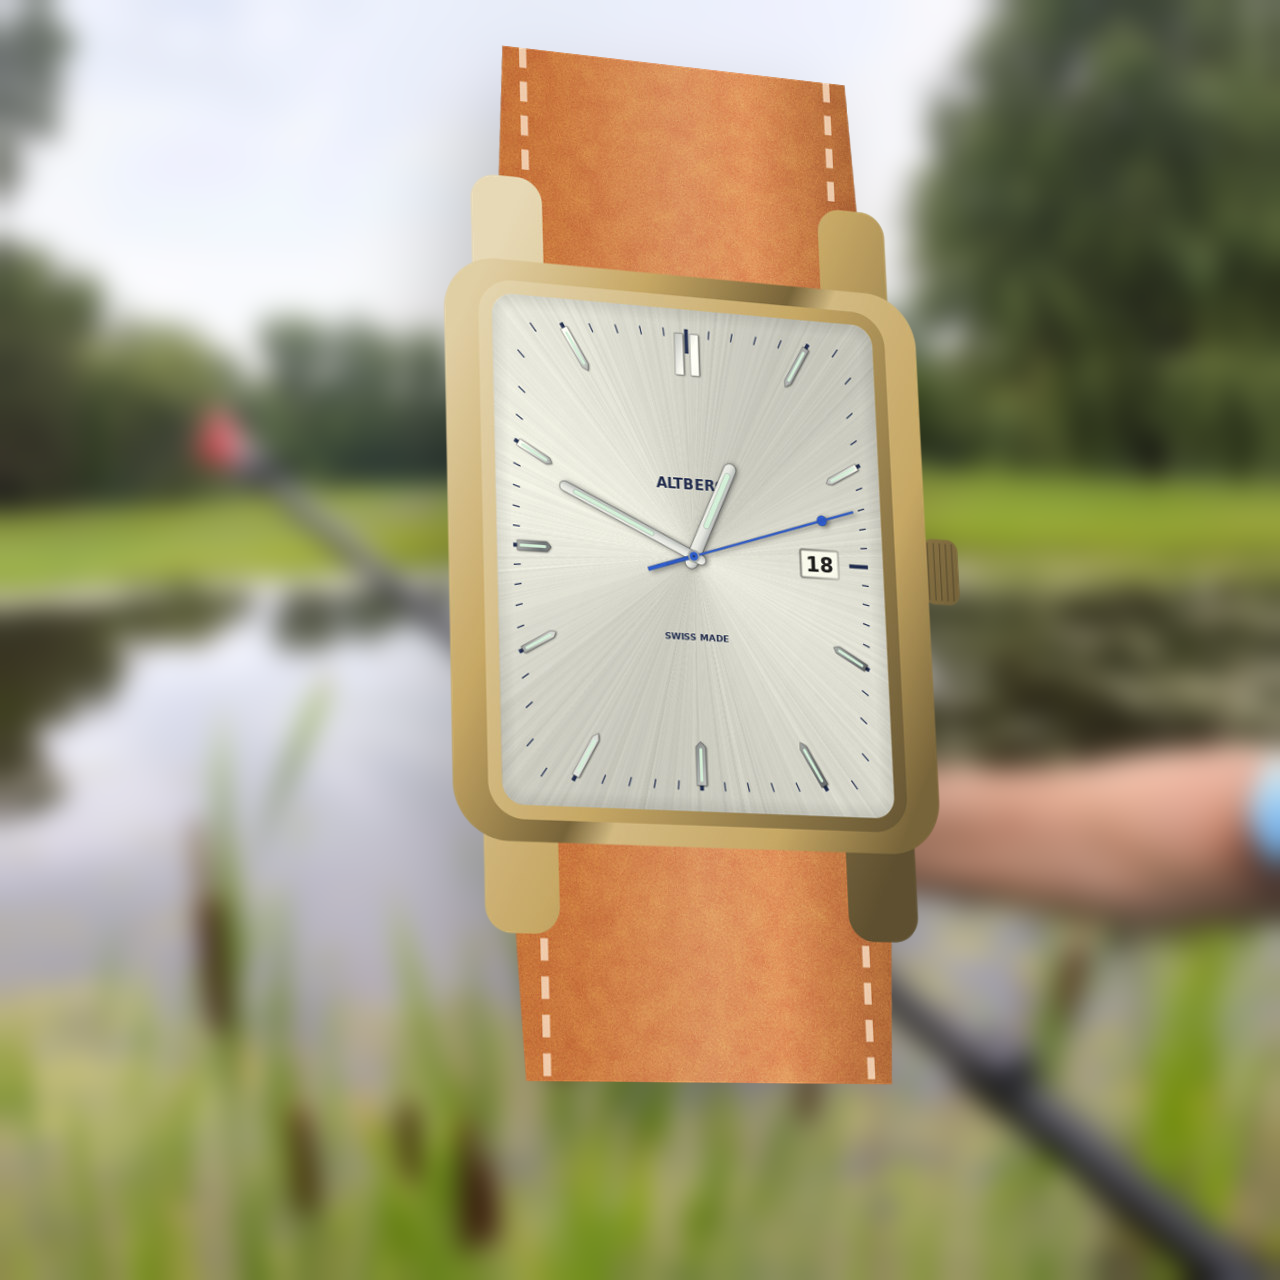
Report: 12:49:12
